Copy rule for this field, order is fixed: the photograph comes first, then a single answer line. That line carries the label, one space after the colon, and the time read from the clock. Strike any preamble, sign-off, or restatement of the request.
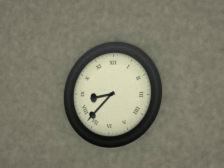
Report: 8:37
